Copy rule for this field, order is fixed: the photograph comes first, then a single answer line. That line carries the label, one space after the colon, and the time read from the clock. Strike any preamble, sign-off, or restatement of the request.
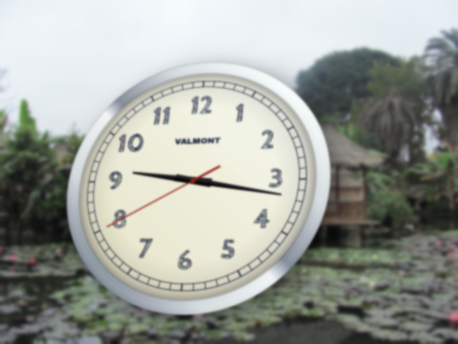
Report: 9:16:40
